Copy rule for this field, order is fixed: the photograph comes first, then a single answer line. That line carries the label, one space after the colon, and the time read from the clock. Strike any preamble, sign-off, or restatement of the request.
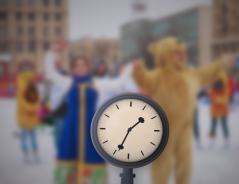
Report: 1:34
